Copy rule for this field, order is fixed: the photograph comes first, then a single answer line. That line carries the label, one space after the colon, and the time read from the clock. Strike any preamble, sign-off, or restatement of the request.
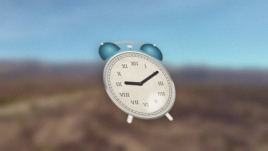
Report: 9:10
